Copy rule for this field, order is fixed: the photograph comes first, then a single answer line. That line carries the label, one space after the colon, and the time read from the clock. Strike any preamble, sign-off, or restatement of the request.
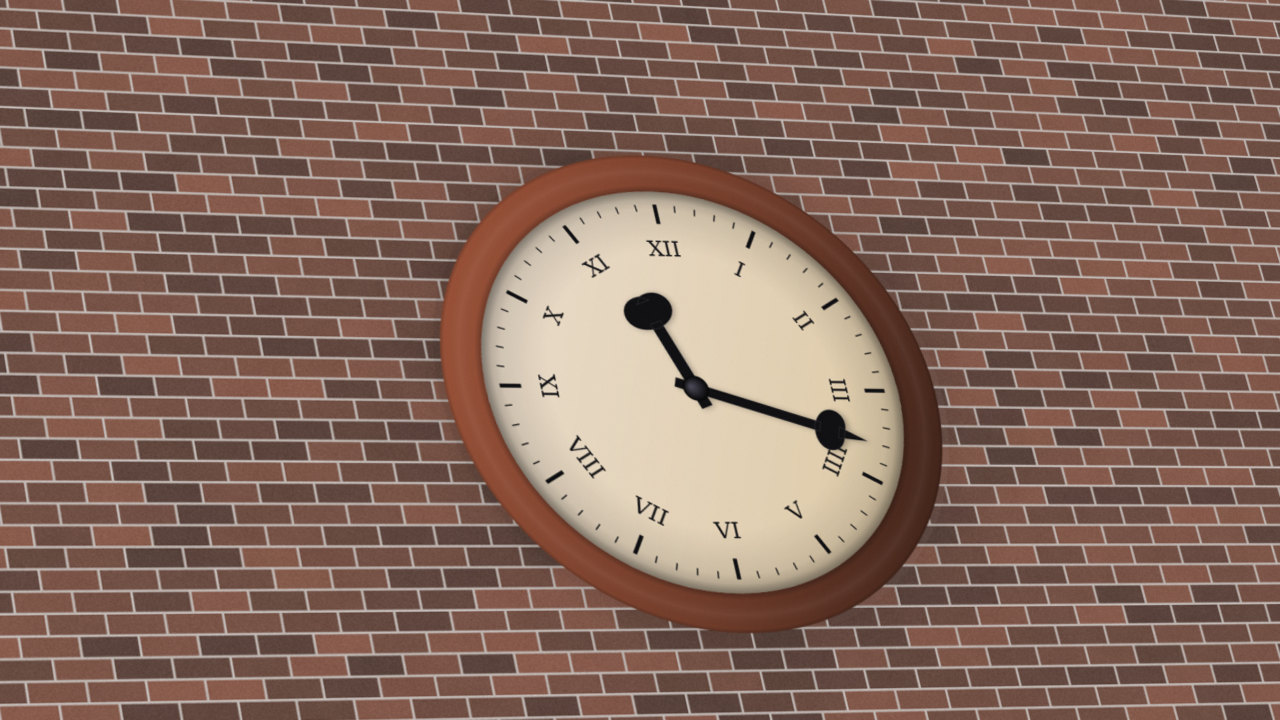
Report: 11:18
